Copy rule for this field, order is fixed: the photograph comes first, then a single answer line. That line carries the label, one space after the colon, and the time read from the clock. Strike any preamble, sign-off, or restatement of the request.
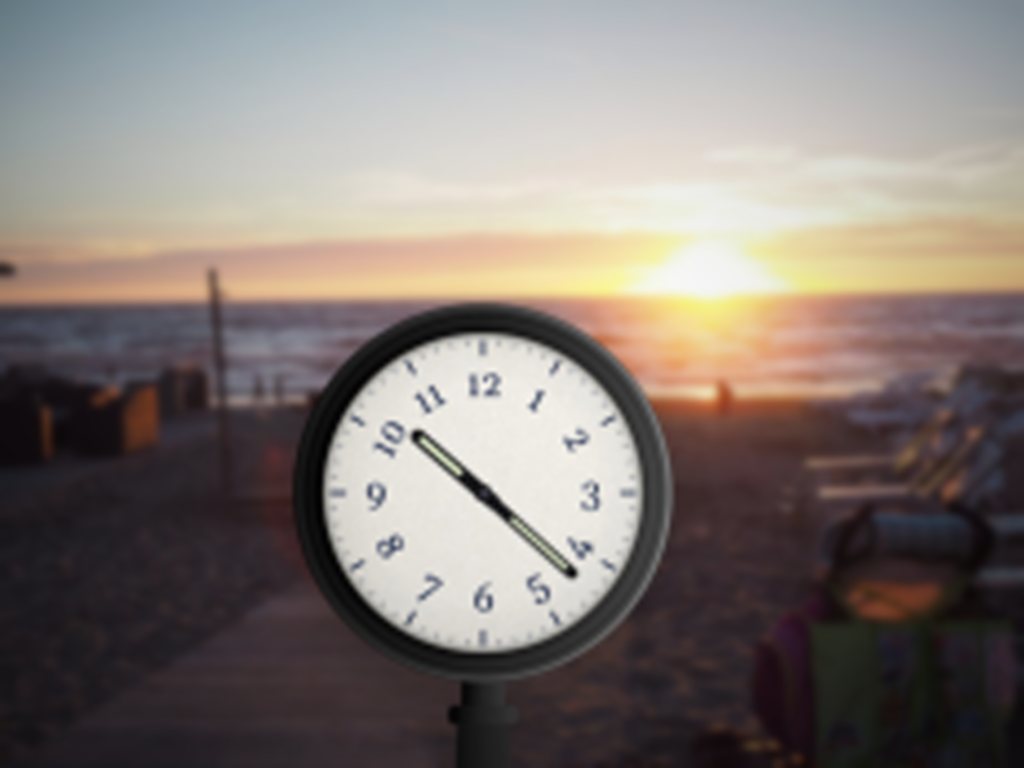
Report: 10:22
